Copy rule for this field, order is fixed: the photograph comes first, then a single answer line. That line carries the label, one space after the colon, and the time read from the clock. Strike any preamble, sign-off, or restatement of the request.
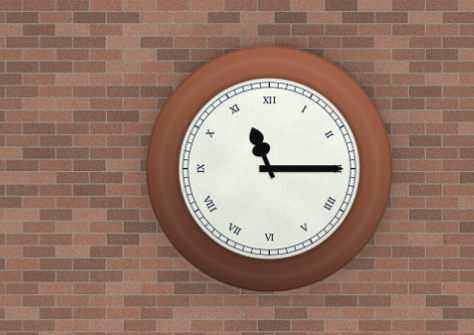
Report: 11:15
